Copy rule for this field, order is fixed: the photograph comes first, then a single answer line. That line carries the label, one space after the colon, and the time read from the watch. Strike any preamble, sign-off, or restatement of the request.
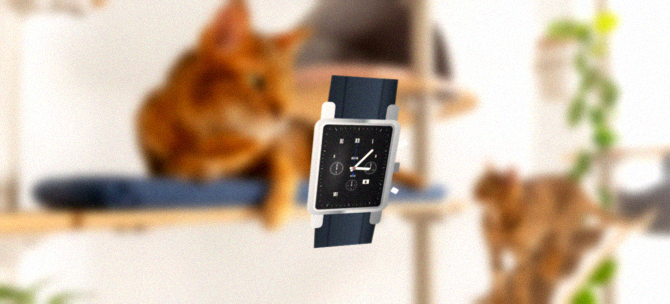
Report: 3:07
